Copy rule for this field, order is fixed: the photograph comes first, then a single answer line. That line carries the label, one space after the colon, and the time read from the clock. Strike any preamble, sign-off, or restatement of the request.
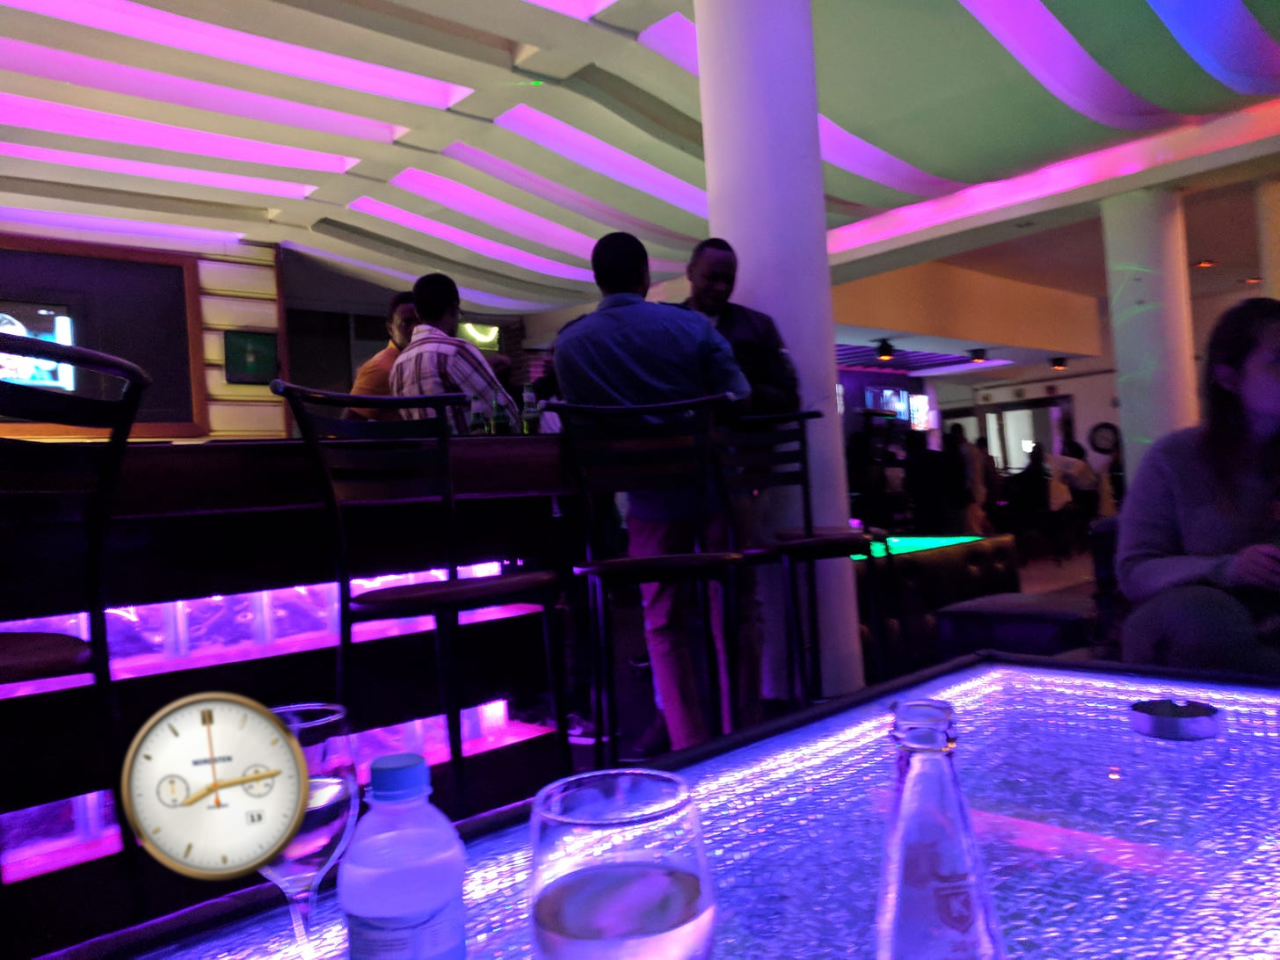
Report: 8:14
